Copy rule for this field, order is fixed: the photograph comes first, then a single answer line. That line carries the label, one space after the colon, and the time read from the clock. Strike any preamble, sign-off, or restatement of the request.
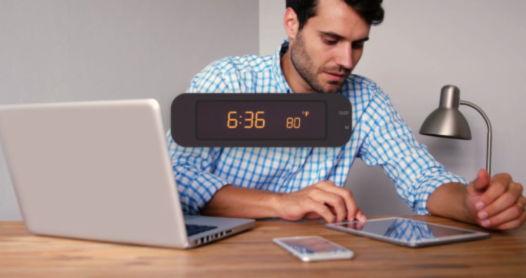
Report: 6:36
